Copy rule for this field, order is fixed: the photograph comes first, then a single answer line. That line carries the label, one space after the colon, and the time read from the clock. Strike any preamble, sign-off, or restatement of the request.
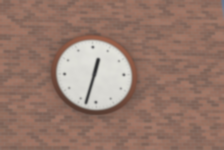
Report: 12:33
